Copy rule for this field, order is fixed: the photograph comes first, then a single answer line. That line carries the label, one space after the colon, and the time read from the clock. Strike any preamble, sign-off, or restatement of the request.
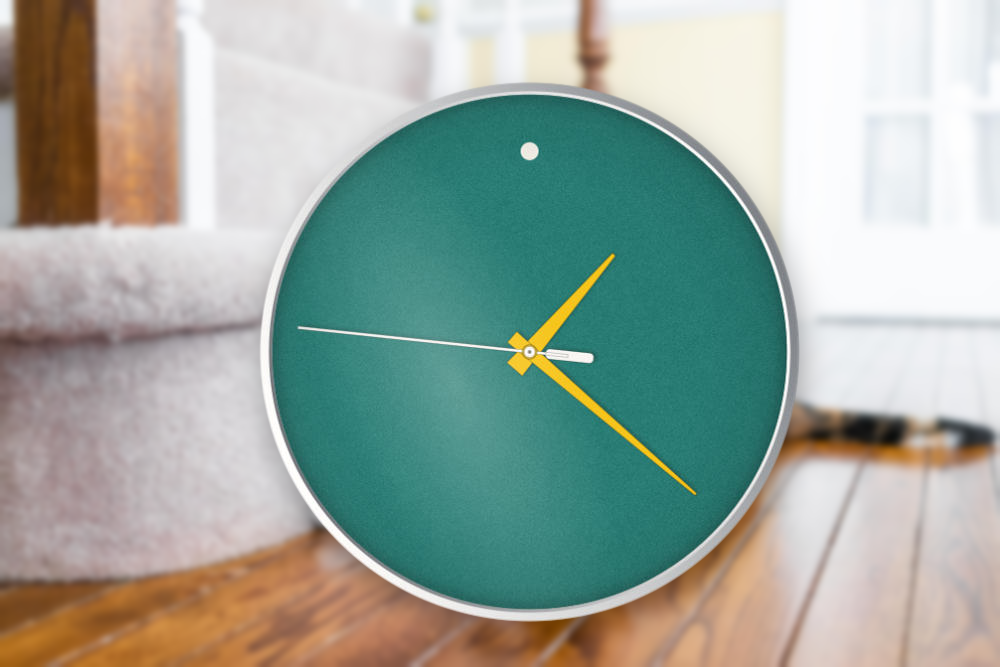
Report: 1:21:46
